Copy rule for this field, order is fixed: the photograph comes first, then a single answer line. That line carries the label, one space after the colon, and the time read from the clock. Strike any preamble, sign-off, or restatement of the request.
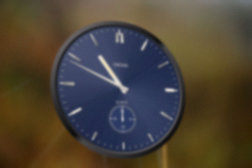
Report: 10:49
